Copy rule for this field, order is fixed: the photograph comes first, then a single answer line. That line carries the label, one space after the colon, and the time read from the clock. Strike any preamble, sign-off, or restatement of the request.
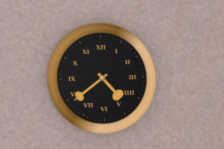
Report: 4:39
